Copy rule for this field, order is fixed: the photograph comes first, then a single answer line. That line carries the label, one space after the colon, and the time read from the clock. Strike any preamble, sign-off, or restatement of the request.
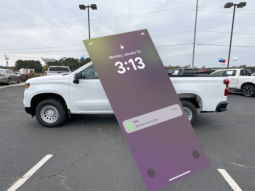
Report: 3:13
